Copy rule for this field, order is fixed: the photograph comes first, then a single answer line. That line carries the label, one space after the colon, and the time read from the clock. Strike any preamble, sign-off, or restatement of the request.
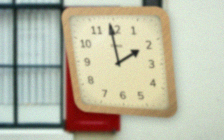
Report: 1:59
